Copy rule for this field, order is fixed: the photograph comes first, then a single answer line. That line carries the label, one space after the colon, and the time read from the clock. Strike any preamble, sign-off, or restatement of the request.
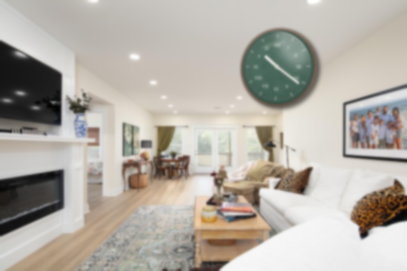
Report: 10:21
